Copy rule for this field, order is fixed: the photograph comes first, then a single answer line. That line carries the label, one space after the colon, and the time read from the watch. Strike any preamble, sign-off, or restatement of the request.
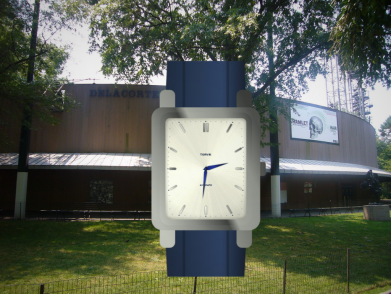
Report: 2:31
